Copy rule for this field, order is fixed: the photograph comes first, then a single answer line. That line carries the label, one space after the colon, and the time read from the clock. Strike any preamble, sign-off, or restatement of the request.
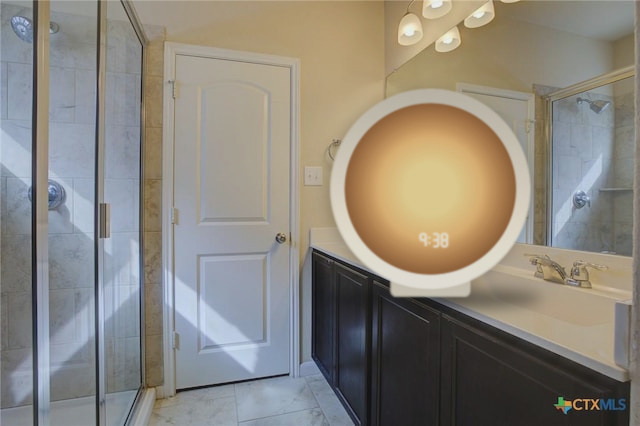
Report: 9:38
